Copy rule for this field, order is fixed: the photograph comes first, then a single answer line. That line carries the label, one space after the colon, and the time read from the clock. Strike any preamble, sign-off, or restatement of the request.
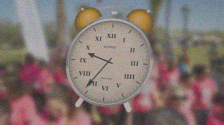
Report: 9:36
